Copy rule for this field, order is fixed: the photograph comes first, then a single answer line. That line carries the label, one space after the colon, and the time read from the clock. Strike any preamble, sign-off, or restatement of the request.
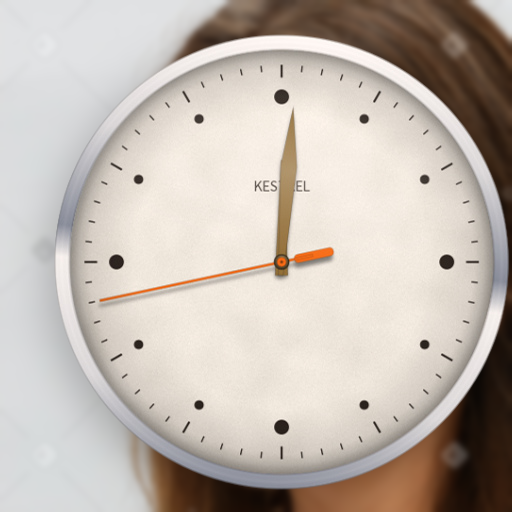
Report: 12:00:43
